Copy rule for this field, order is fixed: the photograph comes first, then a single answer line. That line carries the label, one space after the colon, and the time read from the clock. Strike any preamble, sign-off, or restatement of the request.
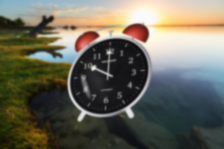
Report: 10:00
